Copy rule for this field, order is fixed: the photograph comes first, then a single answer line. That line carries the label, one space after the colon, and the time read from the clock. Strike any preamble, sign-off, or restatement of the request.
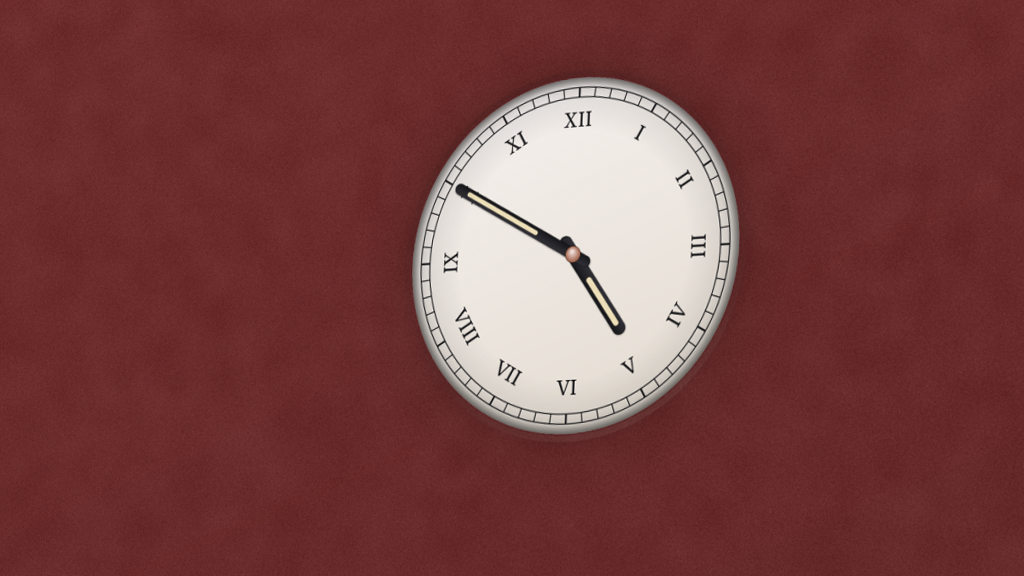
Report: 4:50
